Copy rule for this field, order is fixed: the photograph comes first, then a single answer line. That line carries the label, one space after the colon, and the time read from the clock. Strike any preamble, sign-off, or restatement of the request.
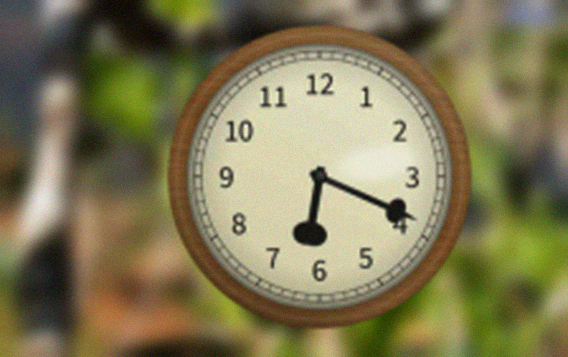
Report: 6:19
